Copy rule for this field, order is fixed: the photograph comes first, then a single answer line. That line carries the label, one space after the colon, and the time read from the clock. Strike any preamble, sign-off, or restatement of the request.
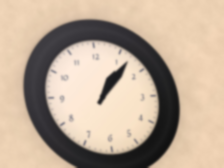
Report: 1:07
